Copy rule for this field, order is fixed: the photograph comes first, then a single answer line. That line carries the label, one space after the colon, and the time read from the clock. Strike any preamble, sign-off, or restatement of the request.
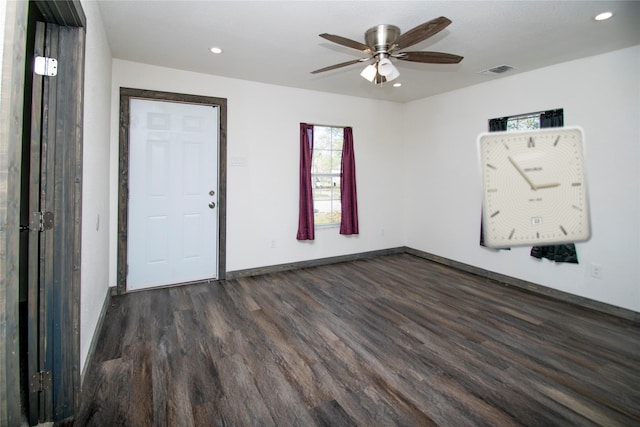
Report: 2:54
